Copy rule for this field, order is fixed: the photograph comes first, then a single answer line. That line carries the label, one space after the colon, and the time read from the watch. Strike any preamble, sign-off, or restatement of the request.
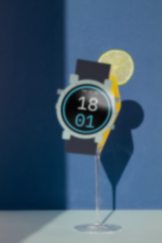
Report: 18:01
